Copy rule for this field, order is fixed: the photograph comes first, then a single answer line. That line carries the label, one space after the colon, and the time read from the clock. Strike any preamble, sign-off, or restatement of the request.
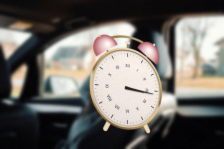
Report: 3:16
